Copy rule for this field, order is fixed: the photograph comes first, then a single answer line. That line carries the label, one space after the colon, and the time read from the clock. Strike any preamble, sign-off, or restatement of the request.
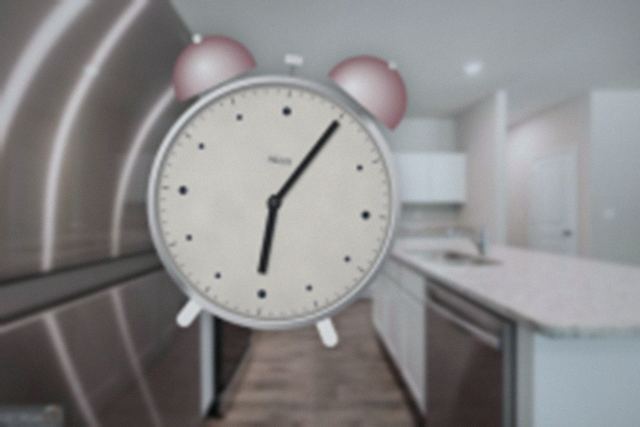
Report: 6:05
